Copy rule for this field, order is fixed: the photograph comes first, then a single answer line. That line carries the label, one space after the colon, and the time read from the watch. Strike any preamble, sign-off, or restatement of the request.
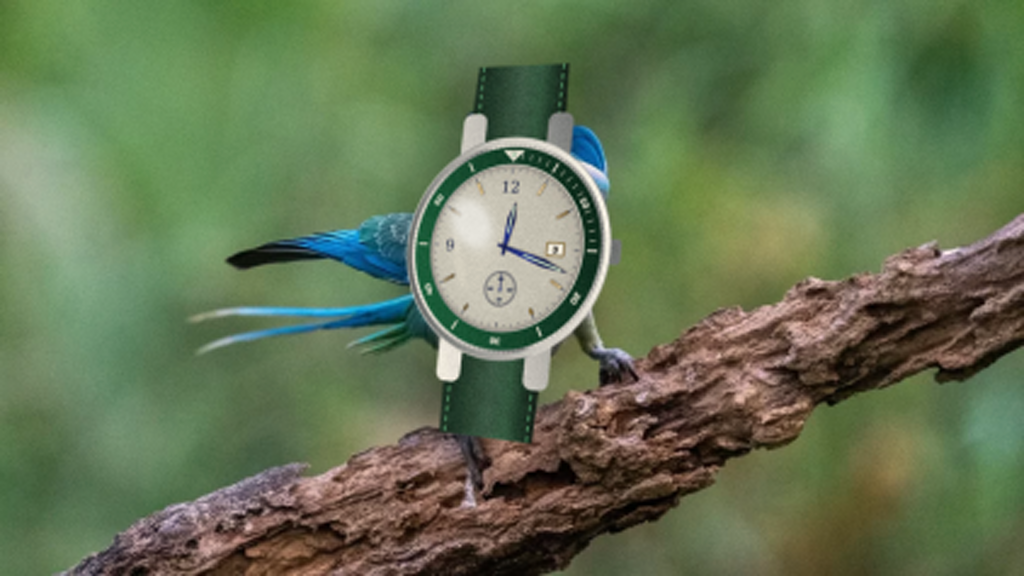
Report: 12:18
